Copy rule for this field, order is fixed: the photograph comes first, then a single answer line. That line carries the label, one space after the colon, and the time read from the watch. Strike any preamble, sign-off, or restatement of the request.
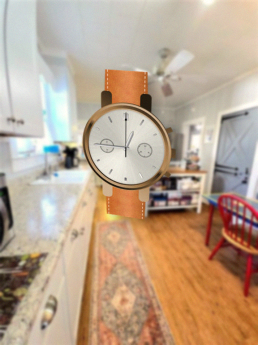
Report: 12:45
